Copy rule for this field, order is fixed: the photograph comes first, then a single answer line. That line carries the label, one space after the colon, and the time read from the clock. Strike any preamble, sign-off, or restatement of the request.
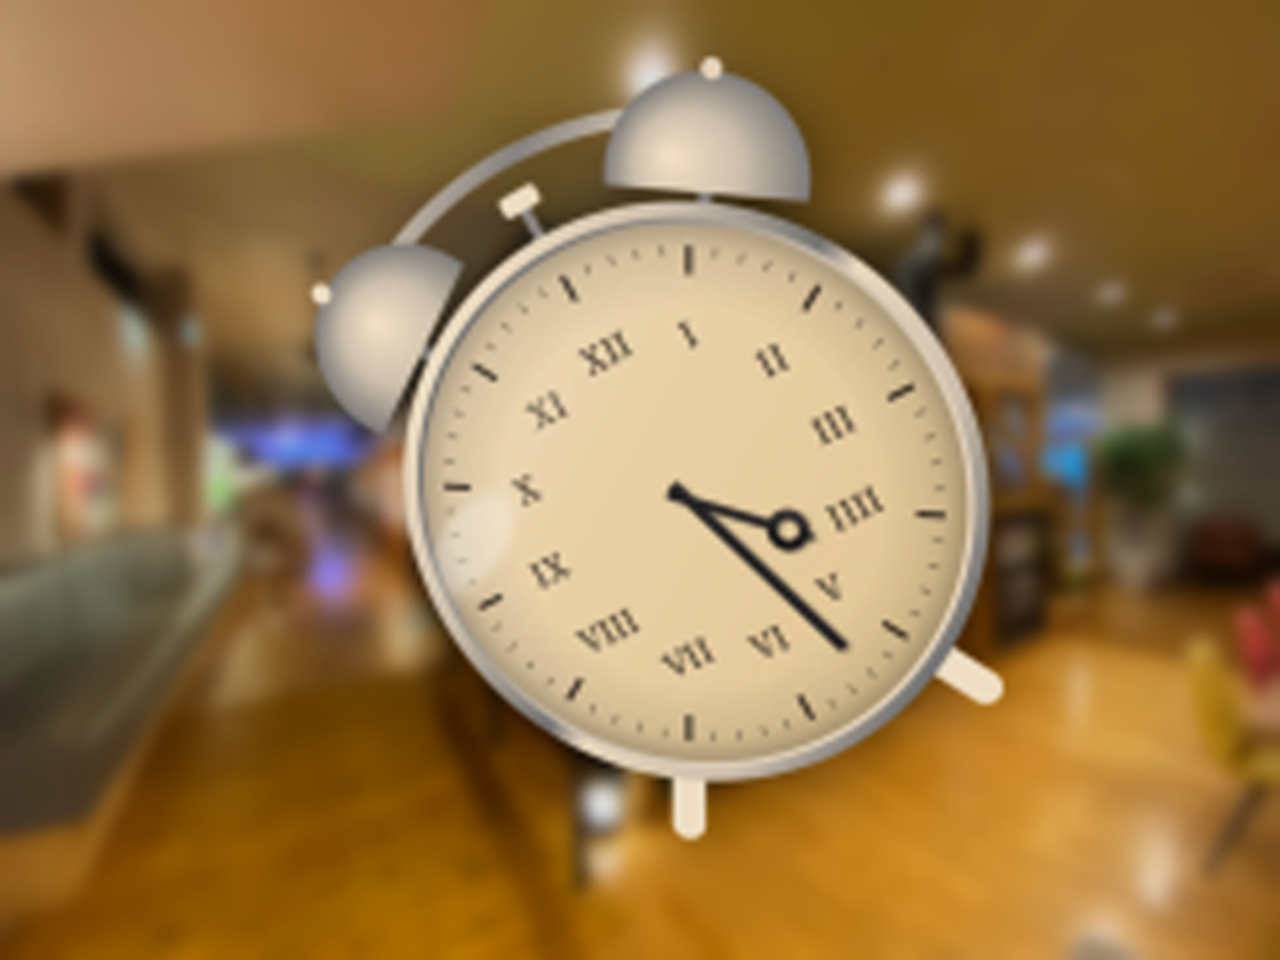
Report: 4:27
